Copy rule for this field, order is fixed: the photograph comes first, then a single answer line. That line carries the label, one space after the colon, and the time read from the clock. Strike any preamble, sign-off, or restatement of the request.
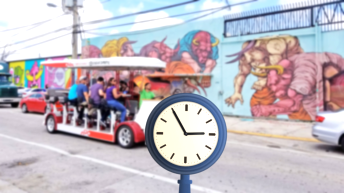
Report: 2:55
